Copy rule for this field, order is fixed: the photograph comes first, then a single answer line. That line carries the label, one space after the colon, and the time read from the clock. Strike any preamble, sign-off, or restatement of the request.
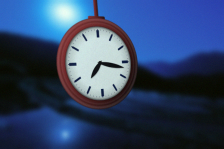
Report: 7:17
